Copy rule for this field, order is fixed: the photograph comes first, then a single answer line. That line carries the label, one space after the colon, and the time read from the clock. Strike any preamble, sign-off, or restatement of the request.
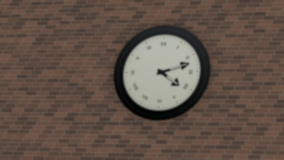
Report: 4:12
